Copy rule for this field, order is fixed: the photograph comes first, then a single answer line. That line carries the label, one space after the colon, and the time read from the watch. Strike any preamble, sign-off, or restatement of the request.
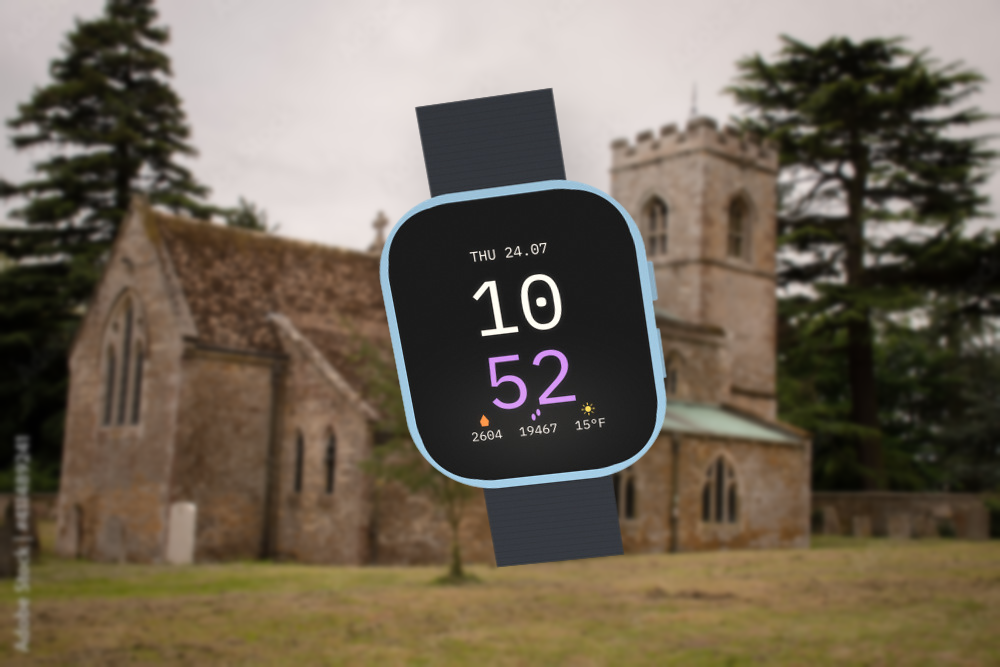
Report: 10:52
